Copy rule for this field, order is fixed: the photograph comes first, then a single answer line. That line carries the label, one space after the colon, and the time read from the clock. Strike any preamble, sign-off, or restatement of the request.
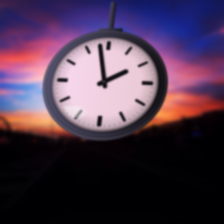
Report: 1:58
